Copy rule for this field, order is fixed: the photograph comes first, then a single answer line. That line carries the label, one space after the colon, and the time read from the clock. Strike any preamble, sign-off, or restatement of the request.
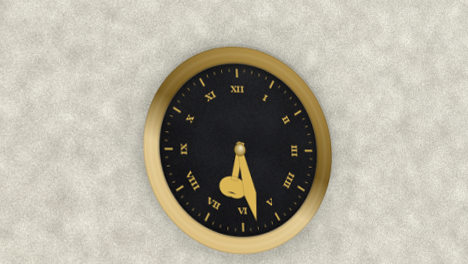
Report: 6:28
